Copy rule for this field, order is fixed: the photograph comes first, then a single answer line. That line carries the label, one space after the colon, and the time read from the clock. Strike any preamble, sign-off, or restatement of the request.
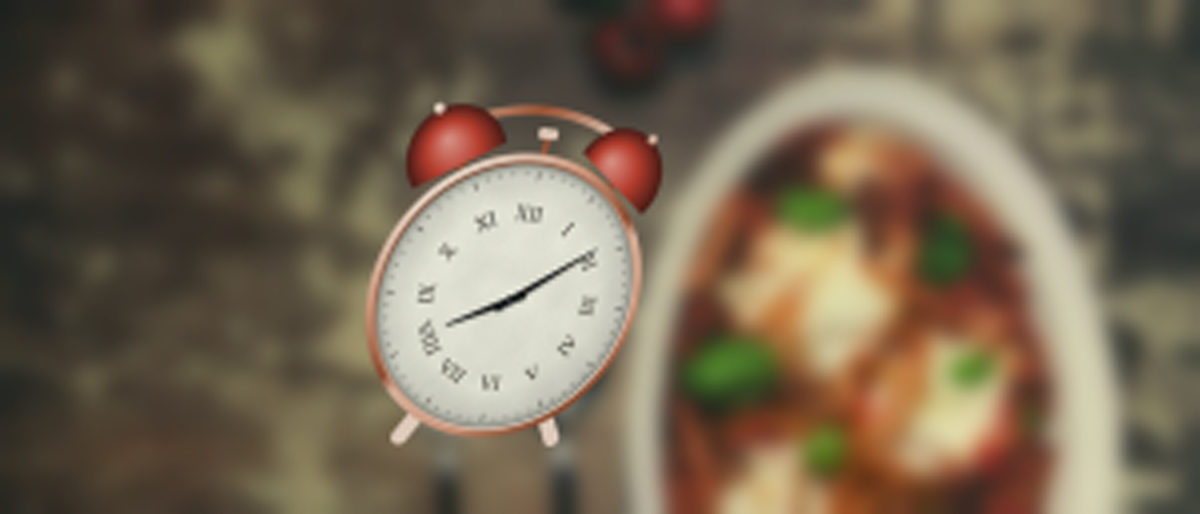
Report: 8:09
